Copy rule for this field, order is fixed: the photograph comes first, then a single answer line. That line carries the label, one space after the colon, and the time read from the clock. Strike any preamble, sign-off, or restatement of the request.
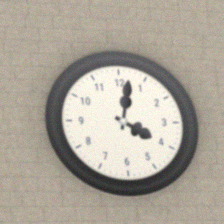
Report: 4:02
